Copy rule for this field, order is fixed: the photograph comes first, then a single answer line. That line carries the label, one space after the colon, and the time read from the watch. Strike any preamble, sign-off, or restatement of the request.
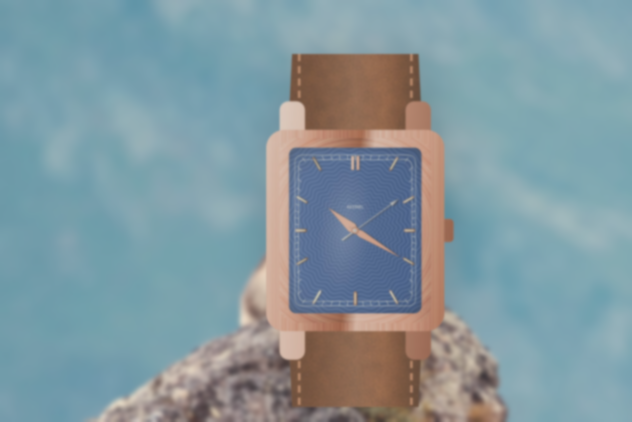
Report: 10:20:09
